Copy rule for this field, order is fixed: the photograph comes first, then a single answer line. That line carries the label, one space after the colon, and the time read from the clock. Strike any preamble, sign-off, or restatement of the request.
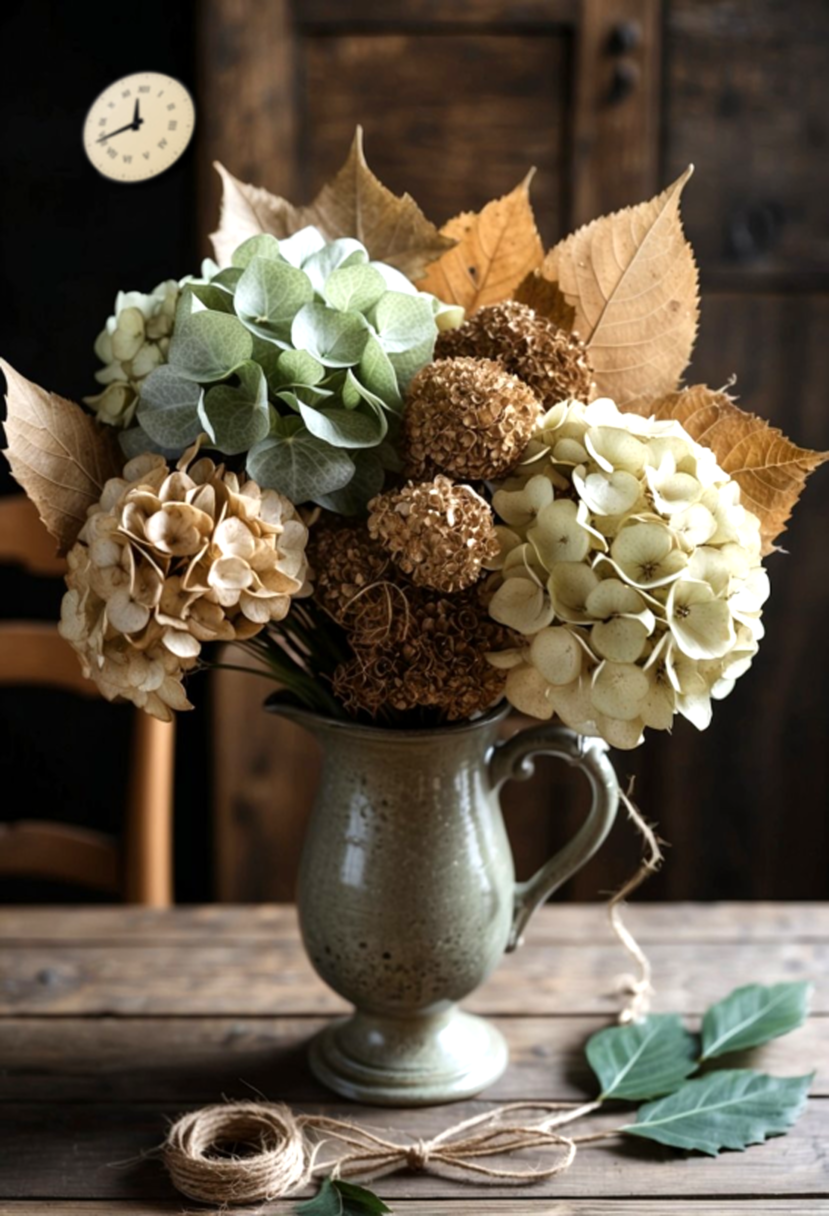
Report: 11:40
